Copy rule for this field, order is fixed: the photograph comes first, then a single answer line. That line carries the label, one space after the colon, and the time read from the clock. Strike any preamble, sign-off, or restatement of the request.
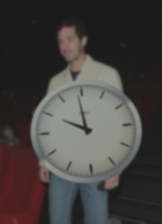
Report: 9:59
